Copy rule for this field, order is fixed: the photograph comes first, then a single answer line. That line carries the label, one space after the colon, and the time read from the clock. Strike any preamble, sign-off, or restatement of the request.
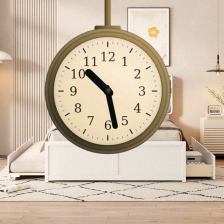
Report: 10:28
